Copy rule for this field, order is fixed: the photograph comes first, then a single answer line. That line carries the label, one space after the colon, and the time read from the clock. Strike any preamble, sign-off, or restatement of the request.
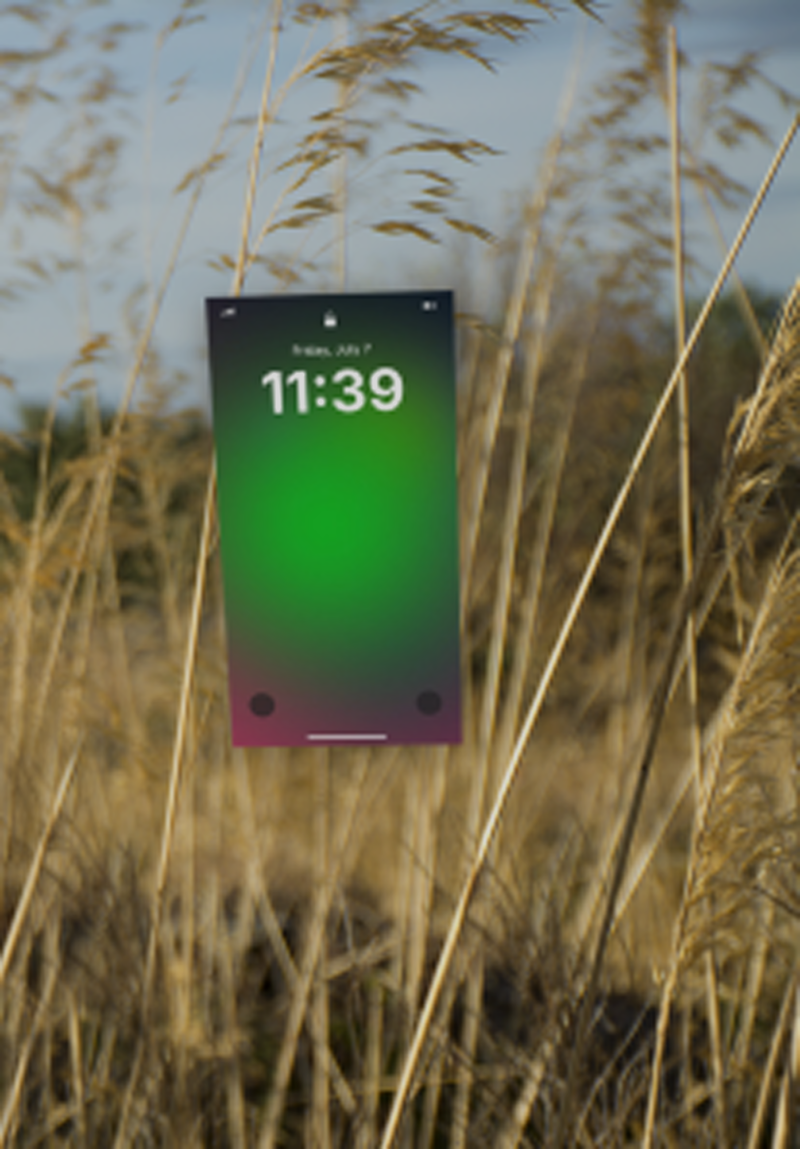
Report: 11:39
